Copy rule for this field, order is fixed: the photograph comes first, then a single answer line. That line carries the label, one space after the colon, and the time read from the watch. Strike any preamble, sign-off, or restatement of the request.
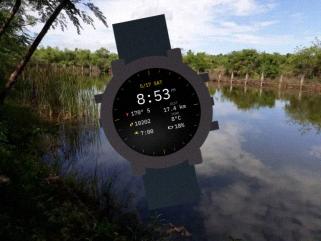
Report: 8:53
